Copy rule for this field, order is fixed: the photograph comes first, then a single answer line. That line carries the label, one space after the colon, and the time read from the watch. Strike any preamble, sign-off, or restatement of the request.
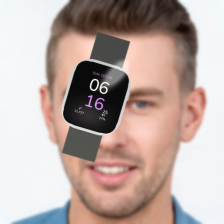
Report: 6:16
